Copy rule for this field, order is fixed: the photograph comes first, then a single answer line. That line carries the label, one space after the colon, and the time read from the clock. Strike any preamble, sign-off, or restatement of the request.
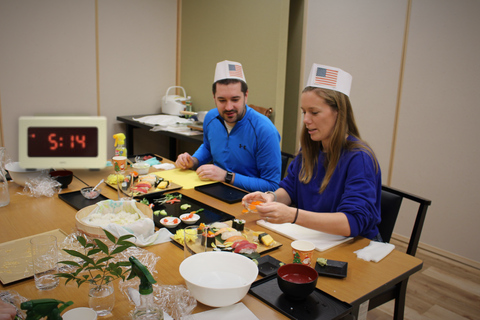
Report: 5:14
